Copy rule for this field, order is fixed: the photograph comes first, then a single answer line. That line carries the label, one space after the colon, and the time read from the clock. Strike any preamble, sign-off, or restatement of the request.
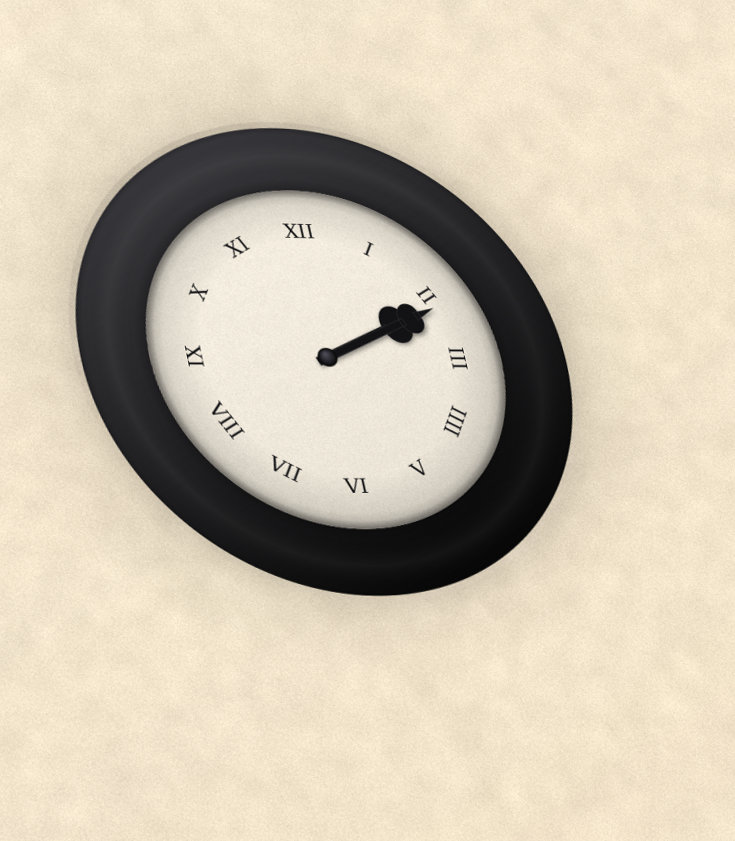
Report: 2:11
